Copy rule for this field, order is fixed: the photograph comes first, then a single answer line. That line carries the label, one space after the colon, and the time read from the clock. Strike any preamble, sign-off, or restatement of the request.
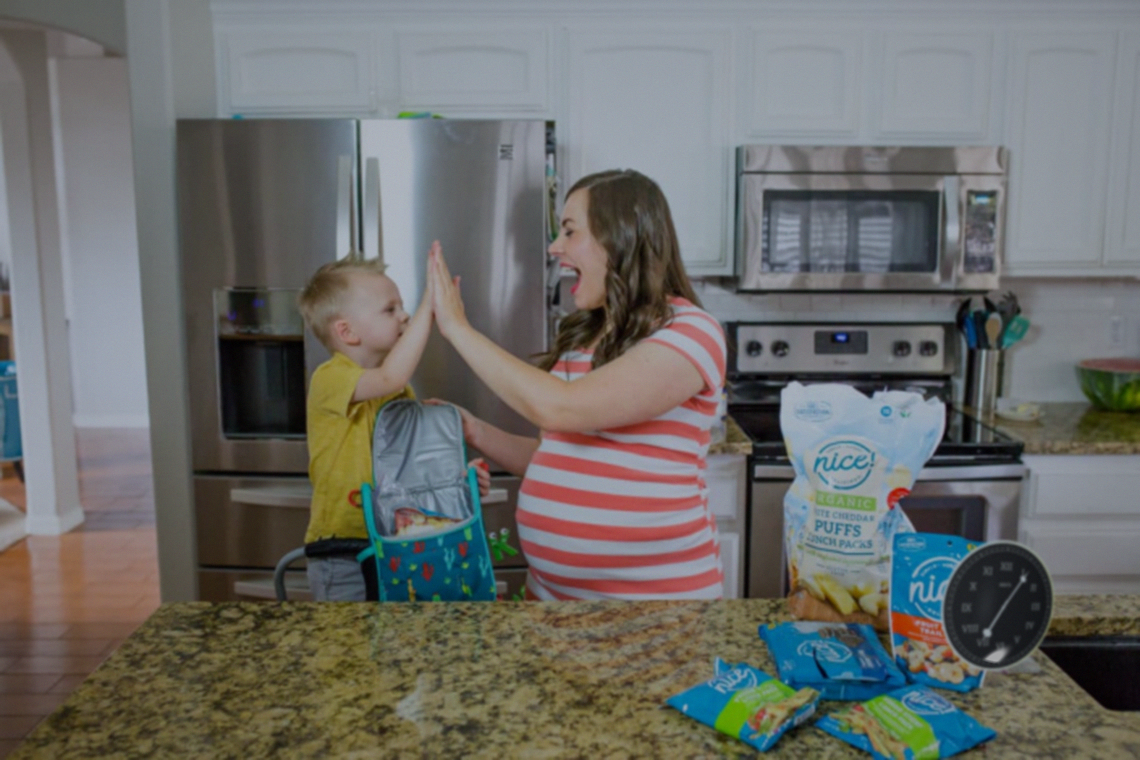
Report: 7:06
